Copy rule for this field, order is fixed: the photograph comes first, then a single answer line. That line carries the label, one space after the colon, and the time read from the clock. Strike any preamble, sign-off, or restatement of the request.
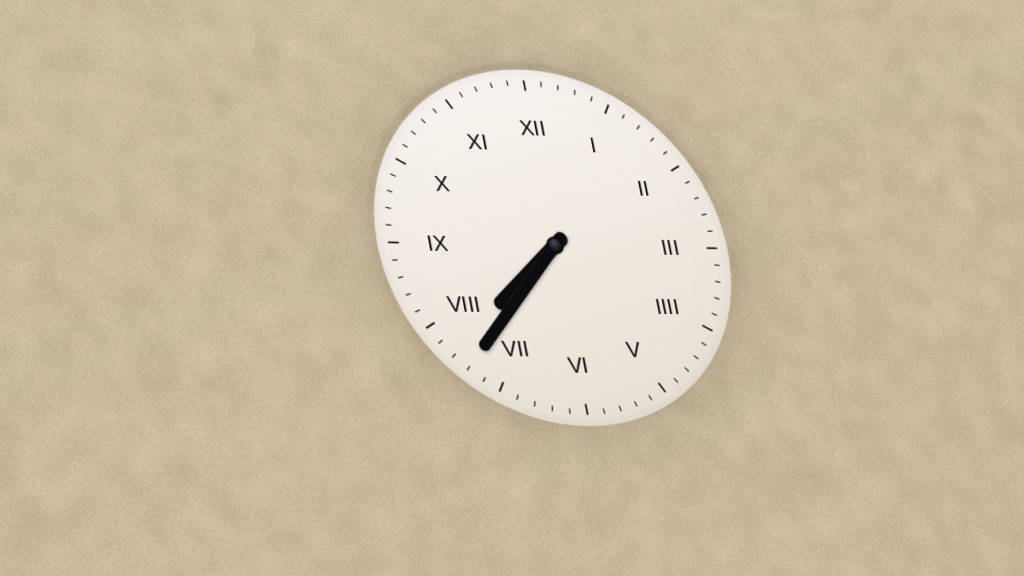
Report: 7:37
